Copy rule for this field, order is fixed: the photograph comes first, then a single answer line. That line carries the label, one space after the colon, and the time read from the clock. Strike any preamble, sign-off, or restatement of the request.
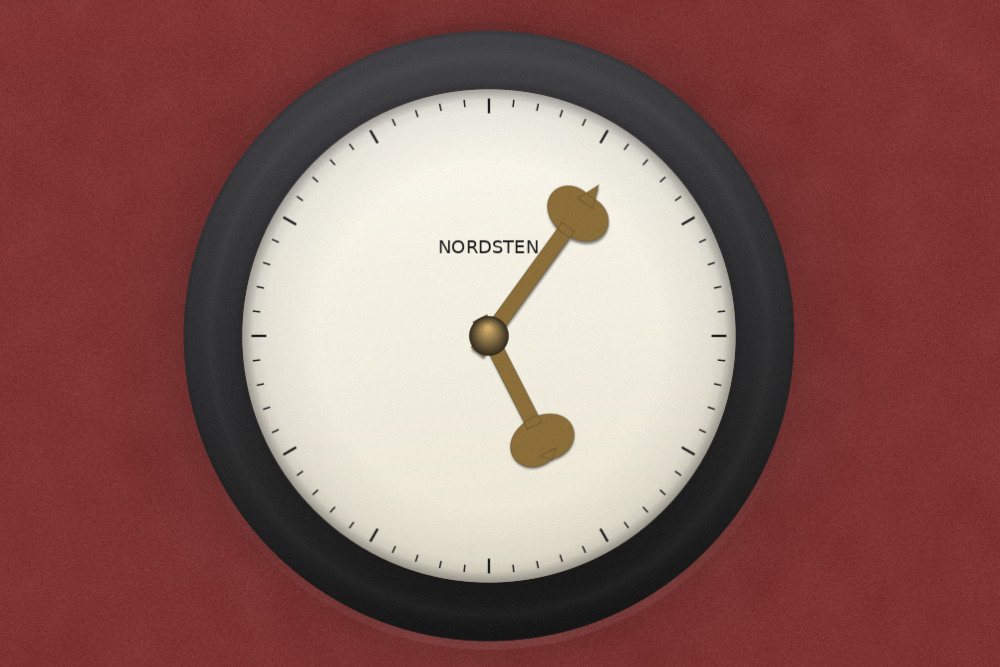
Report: 5:06
